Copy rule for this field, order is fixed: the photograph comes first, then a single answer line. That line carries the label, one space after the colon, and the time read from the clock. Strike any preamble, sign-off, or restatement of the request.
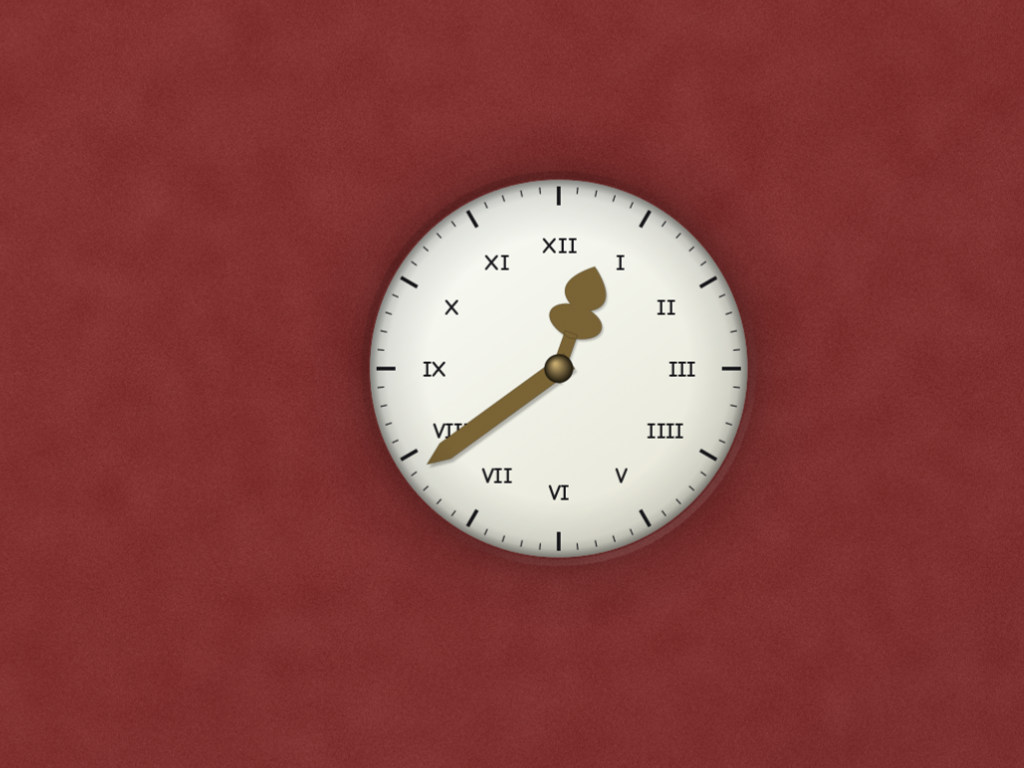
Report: 12:39
